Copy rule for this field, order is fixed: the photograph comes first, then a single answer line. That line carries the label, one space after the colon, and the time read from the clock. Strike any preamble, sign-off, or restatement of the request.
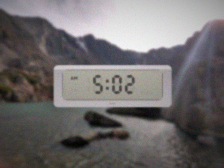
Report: 5:02
